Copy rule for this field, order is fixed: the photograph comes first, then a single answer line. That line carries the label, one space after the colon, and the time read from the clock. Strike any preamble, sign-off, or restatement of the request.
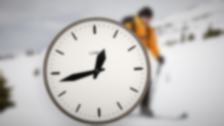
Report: 12:43
